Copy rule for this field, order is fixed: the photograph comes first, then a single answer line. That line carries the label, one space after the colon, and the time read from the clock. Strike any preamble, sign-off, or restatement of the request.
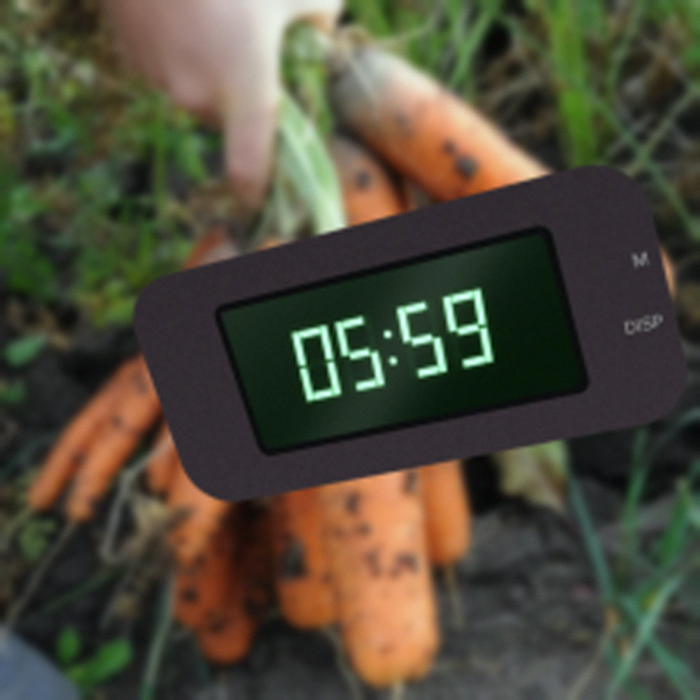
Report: 5:59
